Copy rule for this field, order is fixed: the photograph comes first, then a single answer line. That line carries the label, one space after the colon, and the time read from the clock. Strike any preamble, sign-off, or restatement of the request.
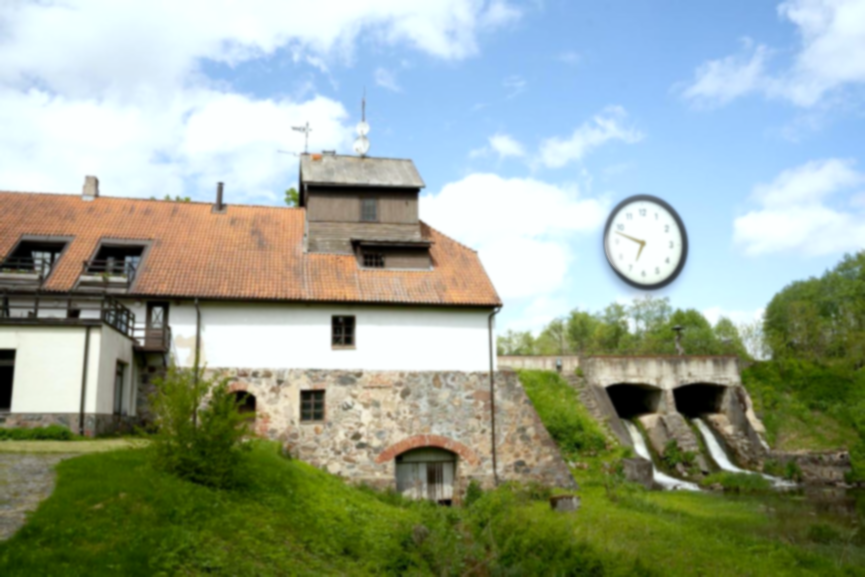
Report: 6:48
